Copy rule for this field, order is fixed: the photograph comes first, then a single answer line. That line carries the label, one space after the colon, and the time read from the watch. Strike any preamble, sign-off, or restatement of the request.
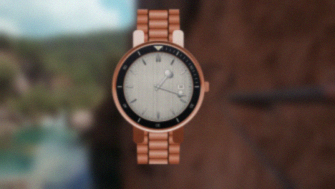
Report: 1:18
